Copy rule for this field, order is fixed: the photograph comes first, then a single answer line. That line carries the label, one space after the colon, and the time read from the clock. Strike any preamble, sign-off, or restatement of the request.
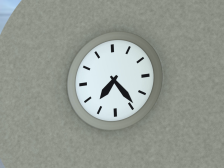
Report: 7:24
